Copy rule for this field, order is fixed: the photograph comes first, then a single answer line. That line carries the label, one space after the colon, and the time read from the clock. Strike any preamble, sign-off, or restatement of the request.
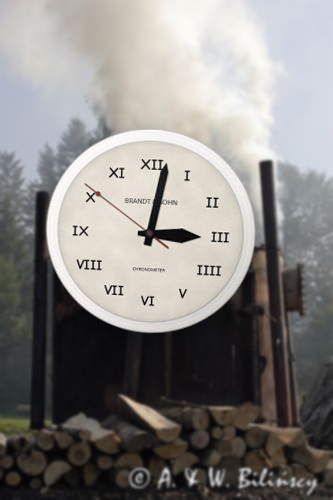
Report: 3:01:51
